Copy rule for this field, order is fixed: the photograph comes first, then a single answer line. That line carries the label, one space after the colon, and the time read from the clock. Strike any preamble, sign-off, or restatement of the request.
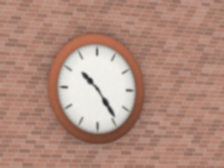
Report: 10:24
